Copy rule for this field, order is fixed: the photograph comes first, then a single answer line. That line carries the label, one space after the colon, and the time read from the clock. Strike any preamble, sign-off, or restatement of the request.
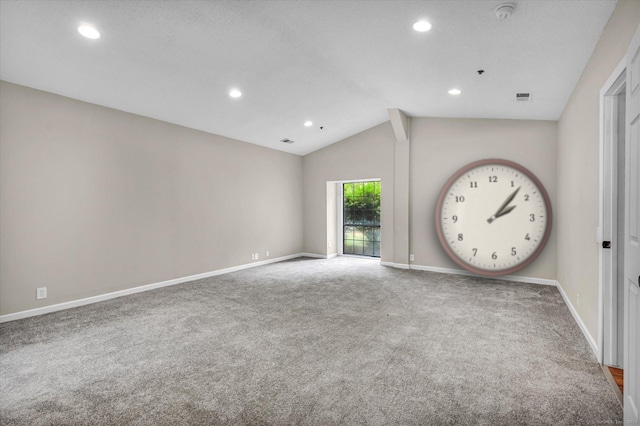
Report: 2:07
